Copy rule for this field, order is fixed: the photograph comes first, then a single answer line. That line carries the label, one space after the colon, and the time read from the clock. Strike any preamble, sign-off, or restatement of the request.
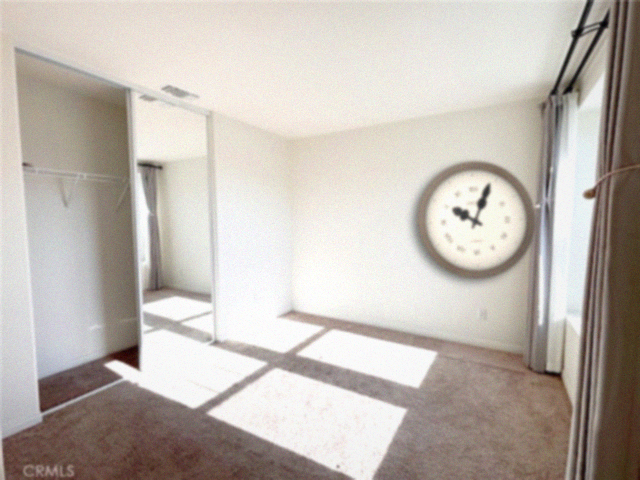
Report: 10:04
